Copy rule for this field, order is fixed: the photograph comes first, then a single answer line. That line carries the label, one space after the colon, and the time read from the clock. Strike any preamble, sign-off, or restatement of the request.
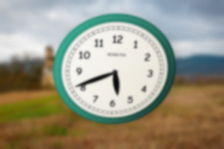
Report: 5:41
